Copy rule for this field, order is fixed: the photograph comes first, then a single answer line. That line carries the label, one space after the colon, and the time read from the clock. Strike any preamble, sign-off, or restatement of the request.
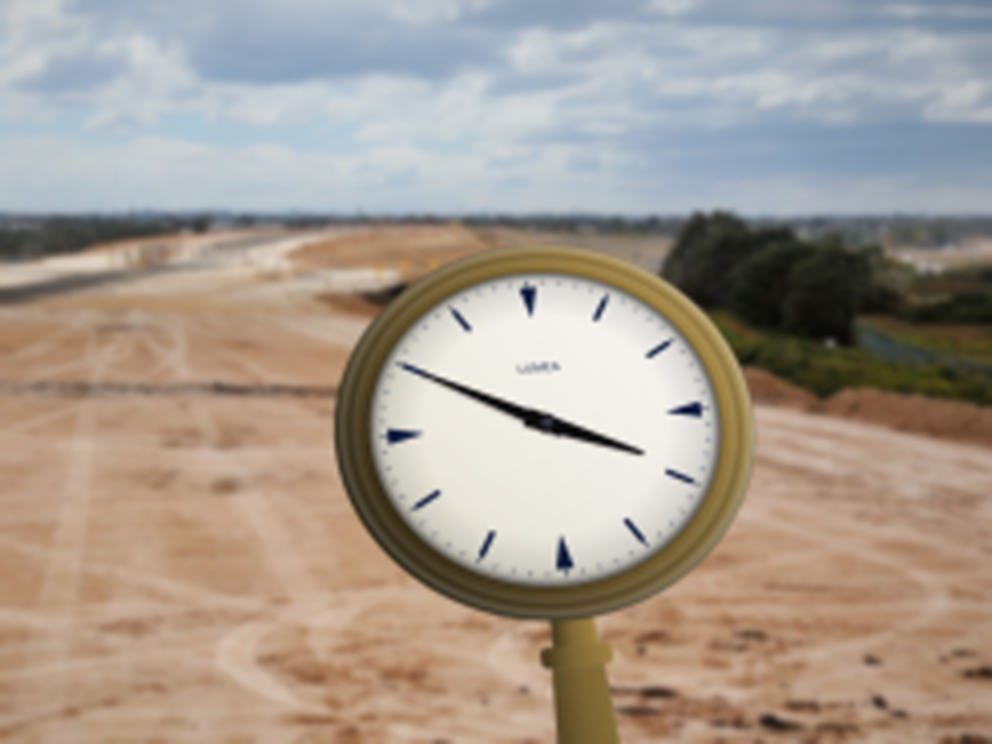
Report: 3:50
